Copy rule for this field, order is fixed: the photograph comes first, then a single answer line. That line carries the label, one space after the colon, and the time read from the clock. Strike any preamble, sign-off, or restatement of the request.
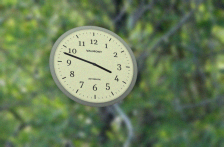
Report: 3:48
